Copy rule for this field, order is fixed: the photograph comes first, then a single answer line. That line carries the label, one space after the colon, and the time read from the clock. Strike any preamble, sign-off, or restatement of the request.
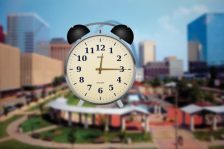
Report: 12:15
